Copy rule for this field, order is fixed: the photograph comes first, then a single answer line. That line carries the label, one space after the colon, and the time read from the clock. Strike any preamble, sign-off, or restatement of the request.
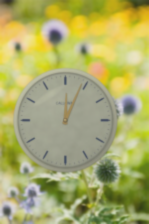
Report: 12:04
